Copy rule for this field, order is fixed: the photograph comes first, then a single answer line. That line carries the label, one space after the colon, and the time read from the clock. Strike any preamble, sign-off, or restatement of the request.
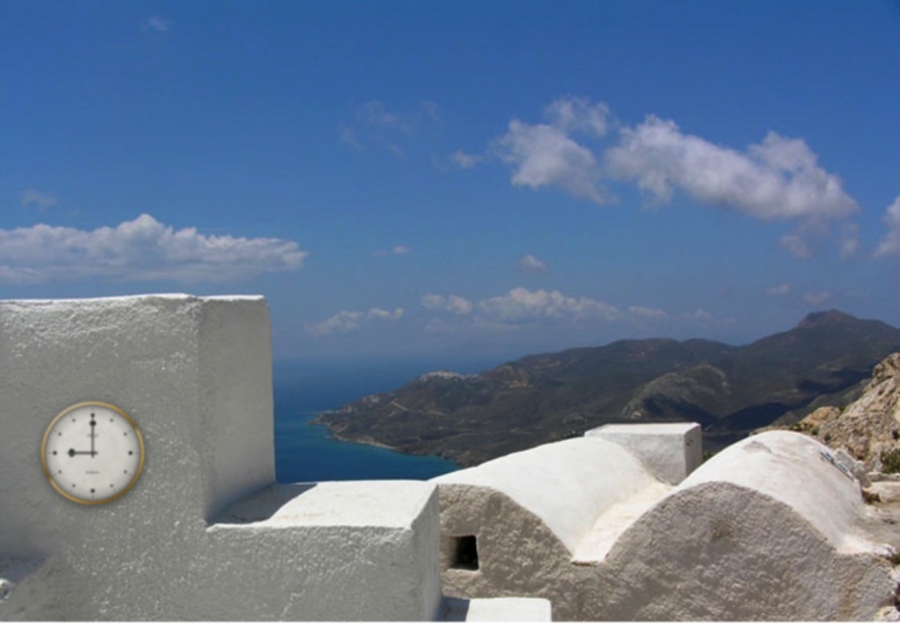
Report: 9:00
